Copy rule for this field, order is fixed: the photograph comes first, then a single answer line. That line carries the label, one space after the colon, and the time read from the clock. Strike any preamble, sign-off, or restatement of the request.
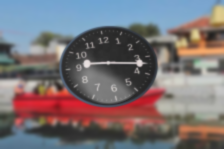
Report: 9:17
